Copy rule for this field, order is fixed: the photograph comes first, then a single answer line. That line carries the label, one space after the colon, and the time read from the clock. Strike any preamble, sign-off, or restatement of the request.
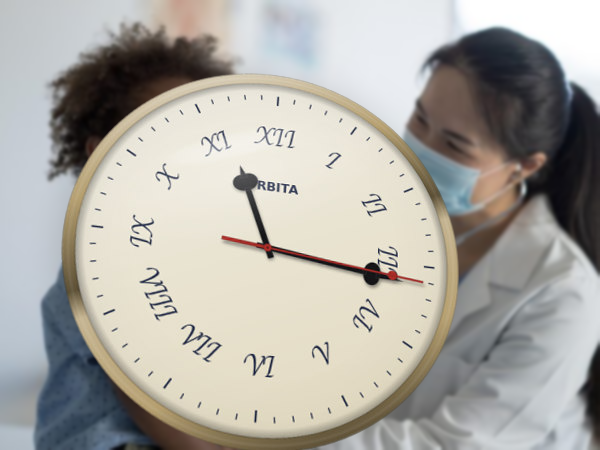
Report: 11:16:16
